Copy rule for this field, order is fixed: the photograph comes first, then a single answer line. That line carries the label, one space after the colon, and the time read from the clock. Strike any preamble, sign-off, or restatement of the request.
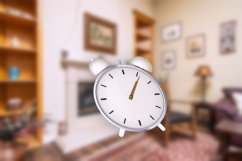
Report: 1:06
